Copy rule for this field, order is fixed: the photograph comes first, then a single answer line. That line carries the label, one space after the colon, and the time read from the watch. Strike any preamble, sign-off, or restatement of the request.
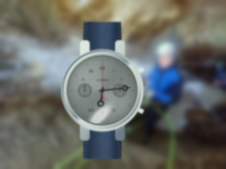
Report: 6:14
